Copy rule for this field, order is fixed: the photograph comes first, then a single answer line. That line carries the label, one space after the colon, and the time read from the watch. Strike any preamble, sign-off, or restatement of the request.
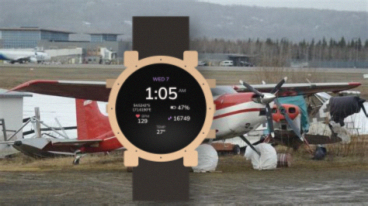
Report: 1:05
